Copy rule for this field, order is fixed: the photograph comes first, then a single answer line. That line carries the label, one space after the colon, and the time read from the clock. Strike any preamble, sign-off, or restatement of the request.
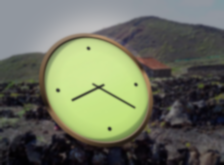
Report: 8:21
